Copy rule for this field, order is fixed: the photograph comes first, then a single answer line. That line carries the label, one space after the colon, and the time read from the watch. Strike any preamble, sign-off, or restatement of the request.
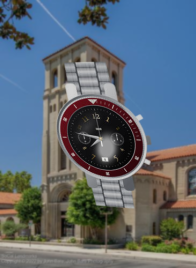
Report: 7:47
